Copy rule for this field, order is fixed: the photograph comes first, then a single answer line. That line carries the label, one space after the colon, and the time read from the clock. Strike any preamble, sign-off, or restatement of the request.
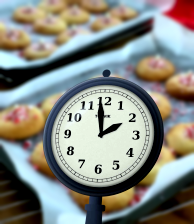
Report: 1:59
